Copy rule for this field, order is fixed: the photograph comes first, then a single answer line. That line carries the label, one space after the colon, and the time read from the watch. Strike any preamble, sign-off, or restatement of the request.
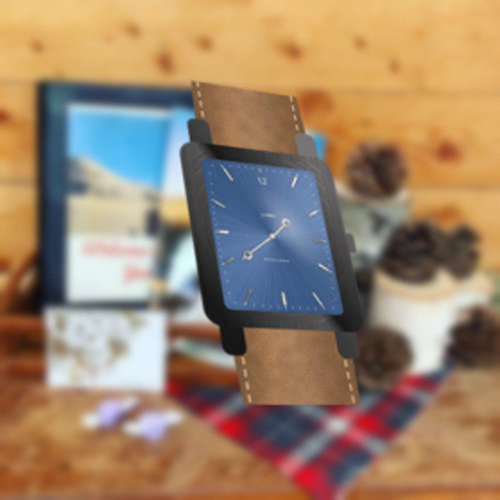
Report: 1:39
